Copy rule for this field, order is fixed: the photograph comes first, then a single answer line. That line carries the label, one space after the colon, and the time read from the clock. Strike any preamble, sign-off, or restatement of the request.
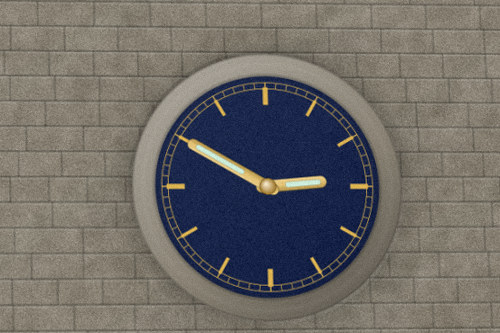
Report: 2:50
